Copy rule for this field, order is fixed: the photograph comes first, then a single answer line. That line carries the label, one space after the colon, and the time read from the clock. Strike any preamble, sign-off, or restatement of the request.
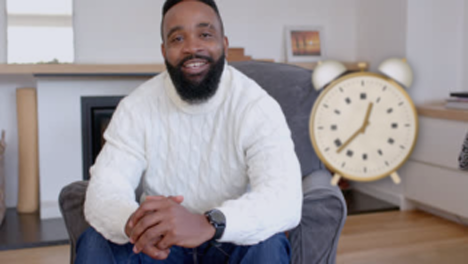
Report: 12:38
